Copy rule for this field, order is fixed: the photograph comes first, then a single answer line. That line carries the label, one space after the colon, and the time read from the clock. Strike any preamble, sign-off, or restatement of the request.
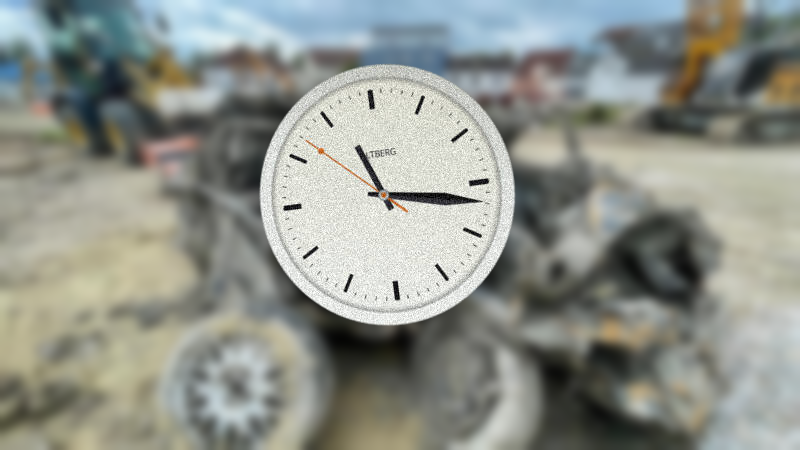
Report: 11:16:52
